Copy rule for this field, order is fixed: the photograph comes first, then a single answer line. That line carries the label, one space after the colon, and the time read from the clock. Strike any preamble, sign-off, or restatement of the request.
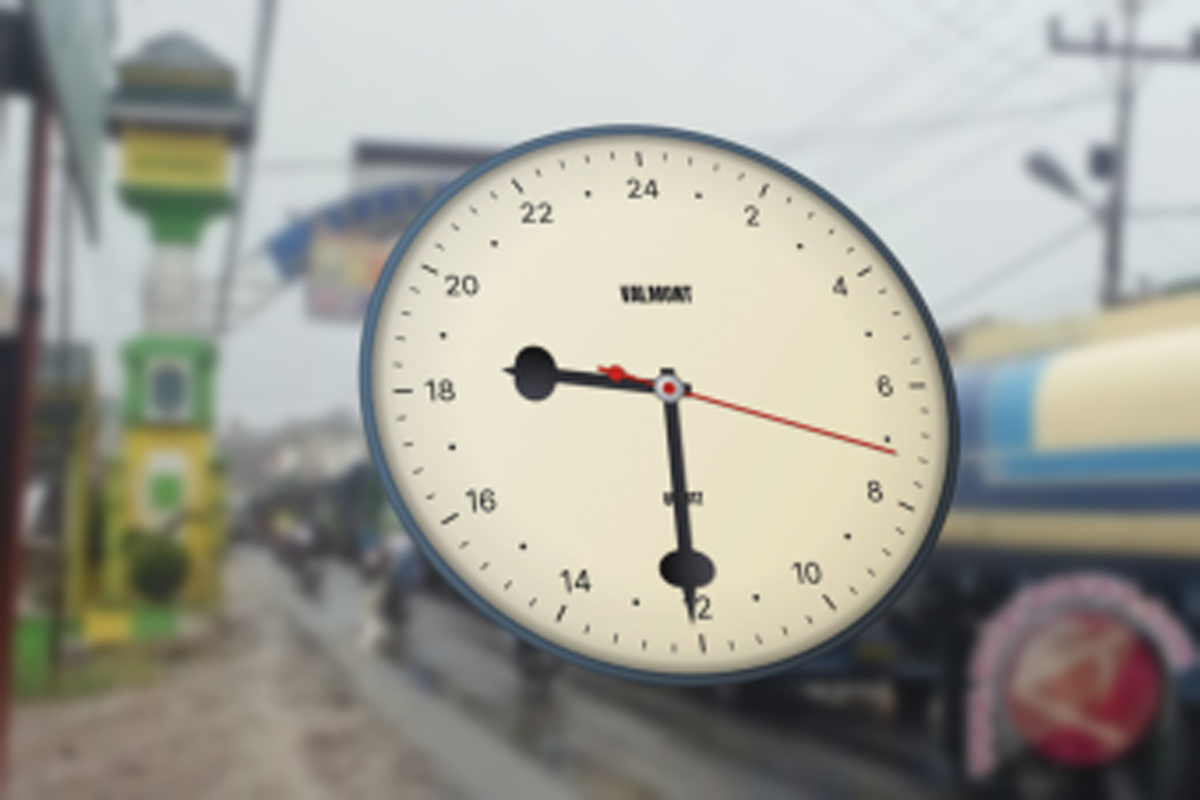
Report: 18:30:18
